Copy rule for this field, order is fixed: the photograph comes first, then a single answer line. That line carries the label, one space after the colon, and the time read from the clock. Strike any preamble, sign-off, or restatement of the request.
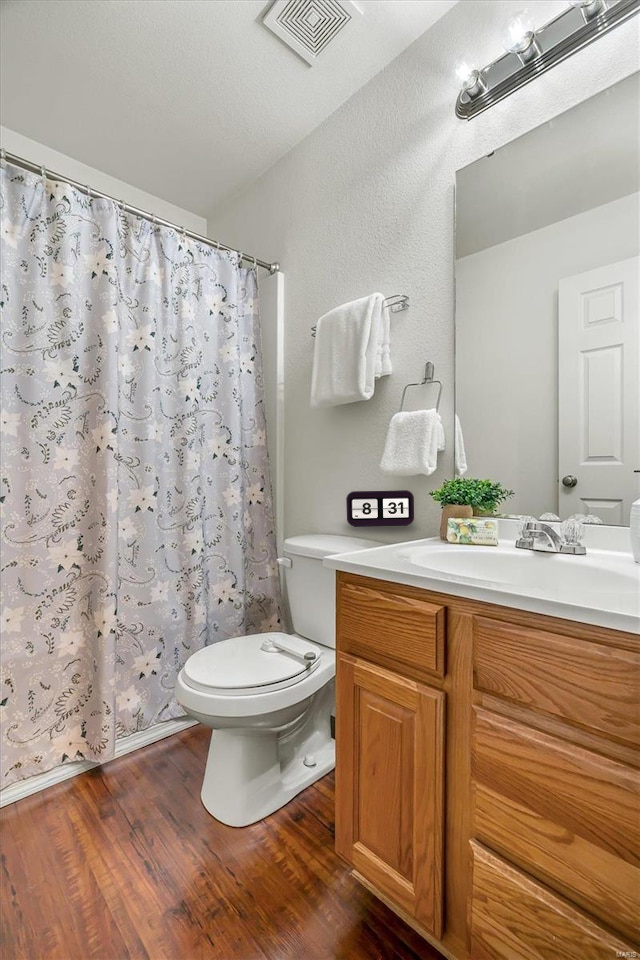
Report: 8:31
